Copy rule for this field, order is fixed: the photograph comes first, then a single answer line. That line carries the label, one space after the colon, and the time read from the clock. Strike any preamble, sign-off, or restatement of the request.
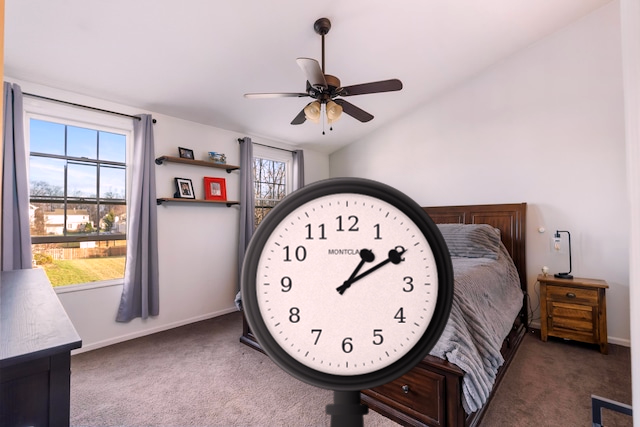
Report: 1:10
